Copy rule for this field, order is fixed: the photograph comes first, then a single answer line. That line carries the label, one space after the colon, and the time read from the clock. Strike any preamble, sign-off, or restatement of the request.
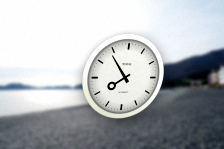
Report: 7:54
